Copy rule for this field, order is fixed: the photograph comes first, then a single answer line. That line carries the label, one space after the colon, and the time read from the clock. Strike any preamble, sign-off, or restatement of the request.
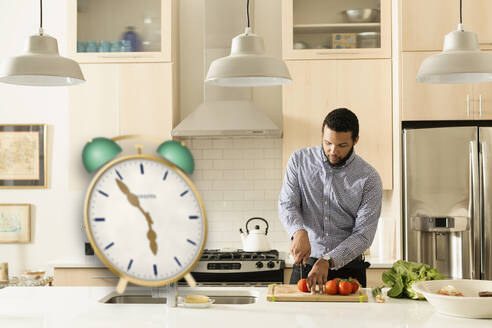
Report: 5:54
